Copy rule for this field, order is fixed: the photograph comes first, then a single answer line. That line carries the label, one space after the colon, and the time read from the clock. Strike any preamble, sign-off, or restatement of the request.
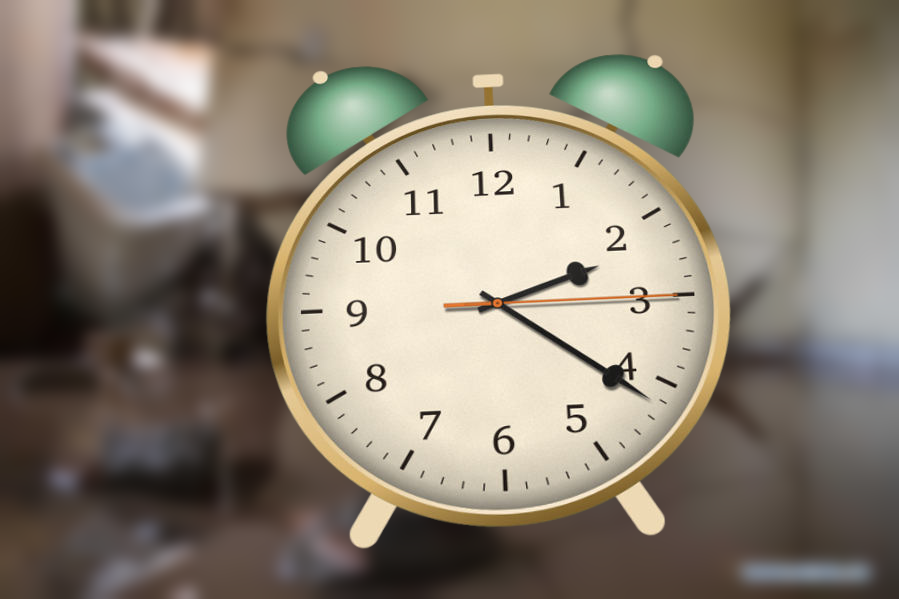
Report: 2:21:15
